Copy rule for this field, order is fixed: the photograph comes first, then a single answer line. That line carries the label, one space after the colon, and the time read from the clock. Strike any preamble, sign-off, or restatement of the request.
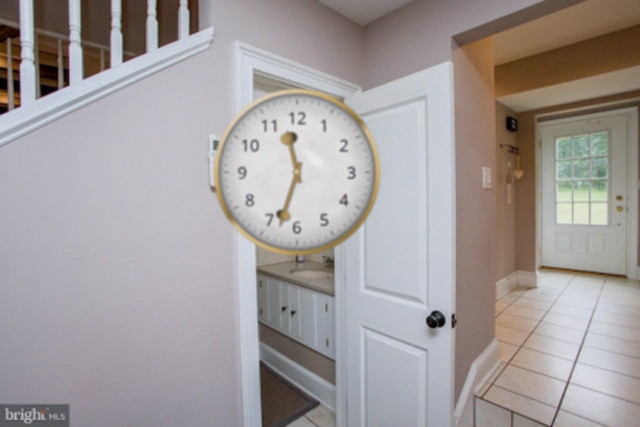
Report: 11:33
